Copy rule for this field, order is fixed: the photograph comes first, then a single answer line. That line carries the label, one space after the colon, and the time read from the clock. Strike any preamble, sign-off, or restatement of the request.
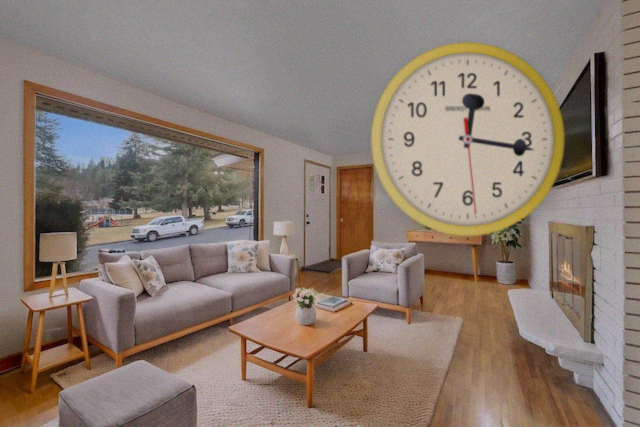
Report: 12:16:29
